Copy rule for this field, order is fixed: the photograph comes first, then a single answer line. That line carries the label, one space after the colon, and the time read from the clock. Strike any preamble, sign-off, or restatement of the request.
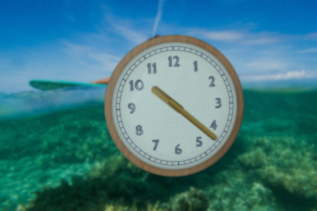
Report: 10:22
